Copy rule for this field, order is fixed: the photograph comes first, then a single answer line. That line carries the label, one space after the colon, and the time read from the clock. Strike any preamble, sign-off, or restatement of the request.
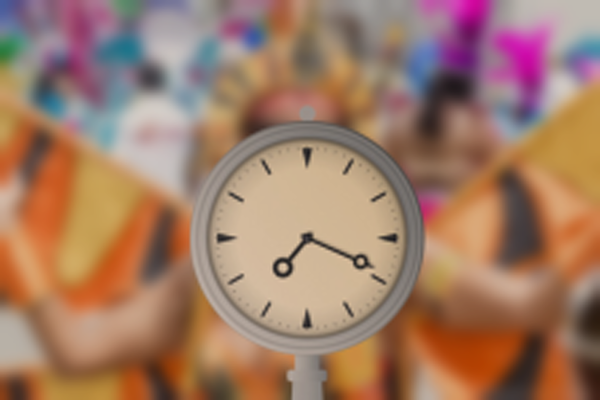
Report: 7:19
